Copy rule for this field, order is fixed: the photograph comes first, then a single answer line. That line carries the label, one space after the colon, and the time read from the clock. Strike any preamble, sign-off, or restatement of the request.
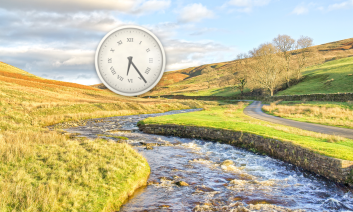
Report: 6:24
